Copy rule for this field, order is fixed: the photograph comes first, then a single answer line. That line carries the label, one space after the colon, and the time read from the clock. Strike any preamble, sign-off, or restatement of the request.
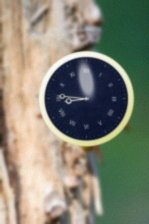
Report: 8:46
